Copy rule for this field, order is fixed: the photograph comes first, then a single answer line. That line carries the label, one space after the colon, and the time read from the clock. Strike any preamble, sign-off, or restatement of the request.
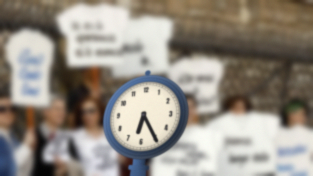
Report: 6:25
